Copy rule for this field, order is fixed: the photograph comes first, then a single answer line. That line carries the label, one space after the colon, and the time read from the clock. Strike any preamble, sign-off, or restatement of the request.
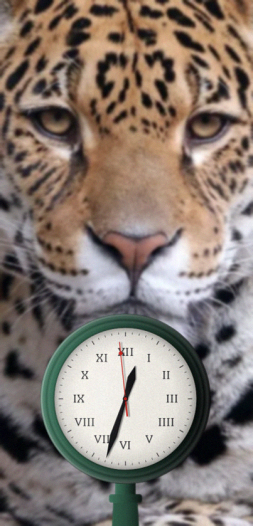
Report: 12:32:59
